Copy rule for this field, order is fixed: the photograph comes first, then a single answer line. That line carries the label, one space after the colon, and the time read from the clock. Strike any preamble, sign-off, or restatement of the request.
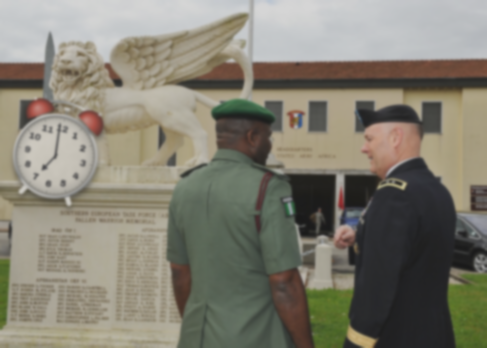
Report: 6:59
